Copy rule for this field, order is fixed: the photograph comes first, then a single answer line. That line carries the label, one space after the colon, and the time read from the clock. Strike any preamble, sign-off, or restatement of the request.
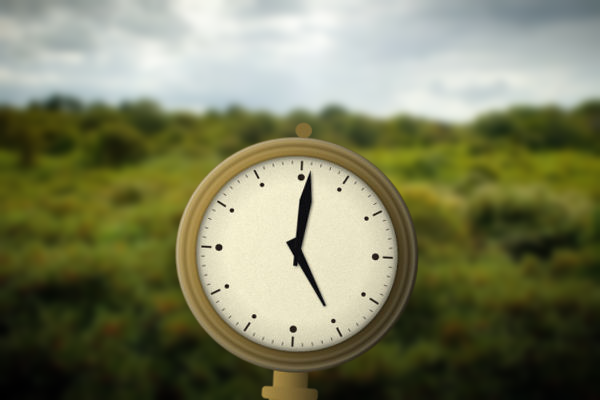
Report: 5:01
